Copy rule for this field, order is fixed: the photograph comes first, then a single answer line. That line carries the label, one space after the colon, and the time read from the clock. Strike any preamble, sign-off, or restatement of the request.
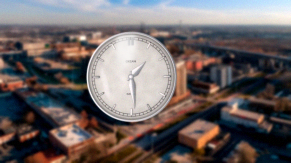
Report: 1:29
